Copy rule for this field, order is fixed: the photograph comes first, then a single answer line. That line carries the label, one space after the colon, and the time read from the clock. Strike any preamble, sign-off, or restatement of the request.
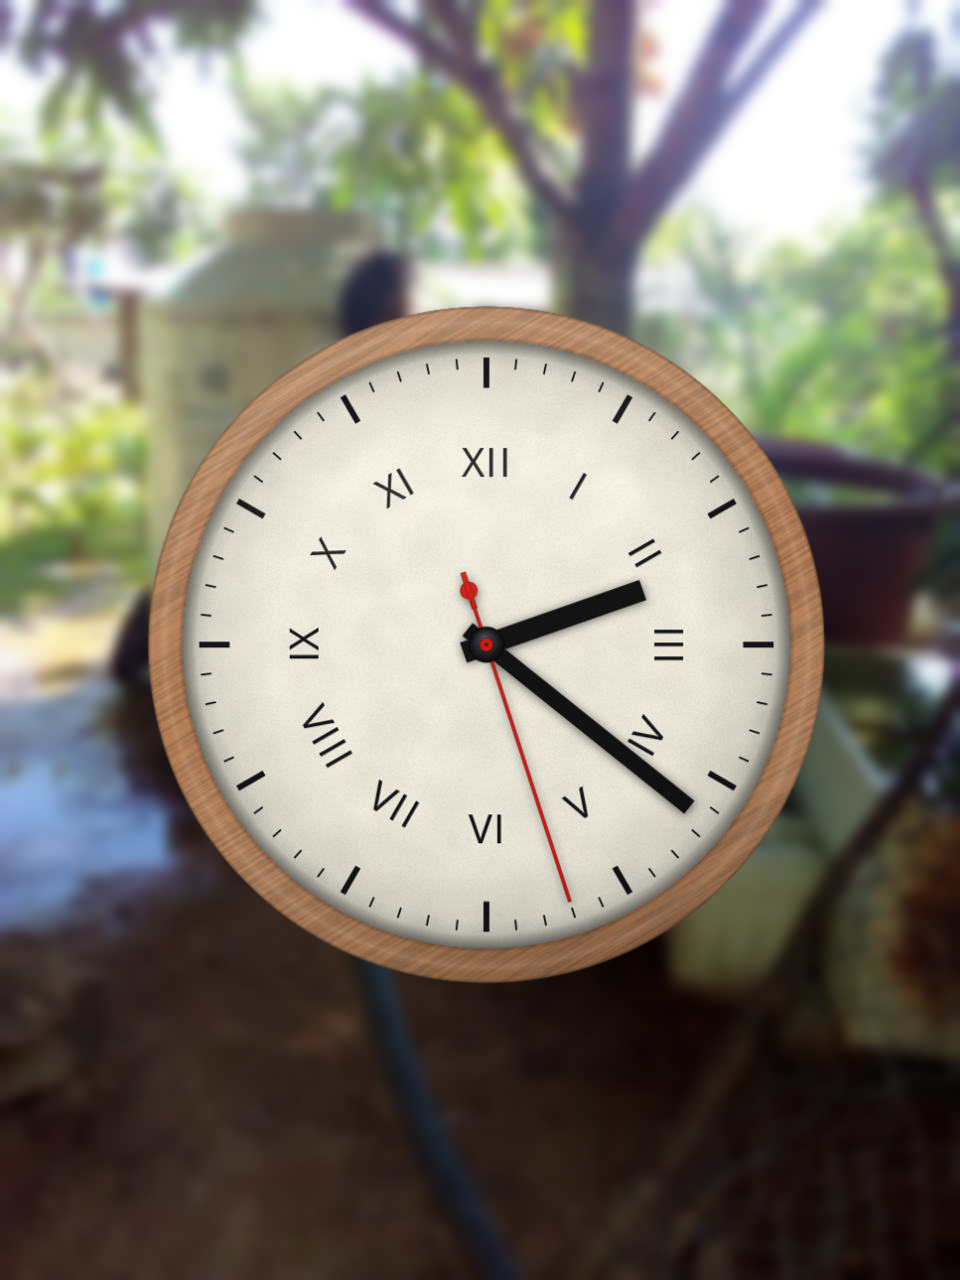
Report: 2:21:27
